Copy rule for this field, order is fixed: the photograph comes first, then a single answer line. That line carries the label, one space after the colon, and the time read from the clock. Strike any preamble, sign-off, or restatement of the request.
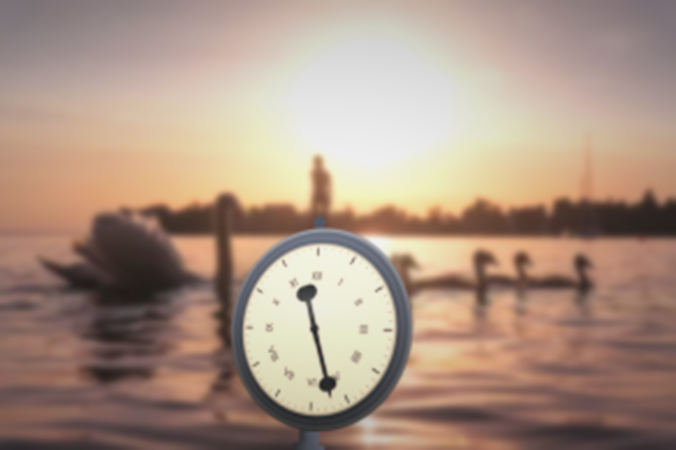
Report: 11:27
